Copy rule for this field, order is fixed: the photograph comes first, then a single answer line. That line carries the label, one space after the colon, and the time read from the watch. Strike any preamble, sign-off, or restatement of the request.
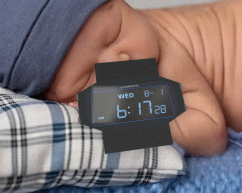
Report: 6:17:28
